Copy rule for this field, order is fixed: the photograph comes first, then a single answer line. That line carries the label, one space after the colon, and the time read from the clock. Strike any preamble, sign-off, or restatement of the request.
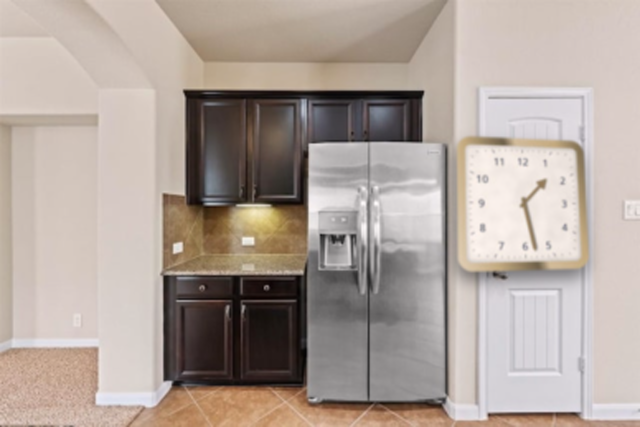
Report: 1:28
